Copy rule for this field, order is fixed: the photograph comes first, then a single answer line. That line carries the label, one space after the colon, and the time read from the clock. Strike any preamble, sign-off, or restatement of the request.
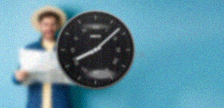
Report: 8:08
